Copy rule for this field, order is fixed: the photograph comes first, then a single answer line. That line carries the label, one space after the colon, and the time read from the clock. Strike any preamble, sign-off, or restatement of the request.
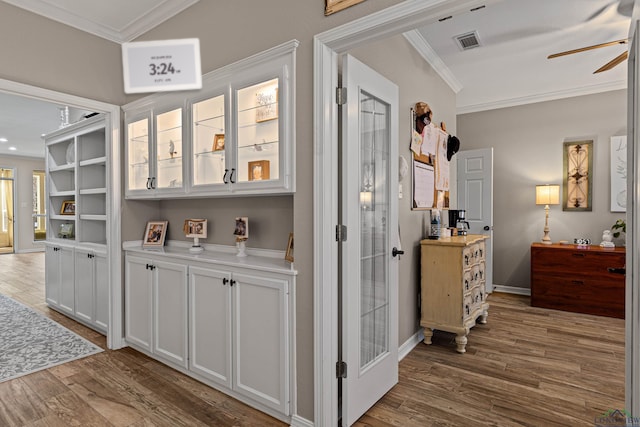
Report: 3:24
